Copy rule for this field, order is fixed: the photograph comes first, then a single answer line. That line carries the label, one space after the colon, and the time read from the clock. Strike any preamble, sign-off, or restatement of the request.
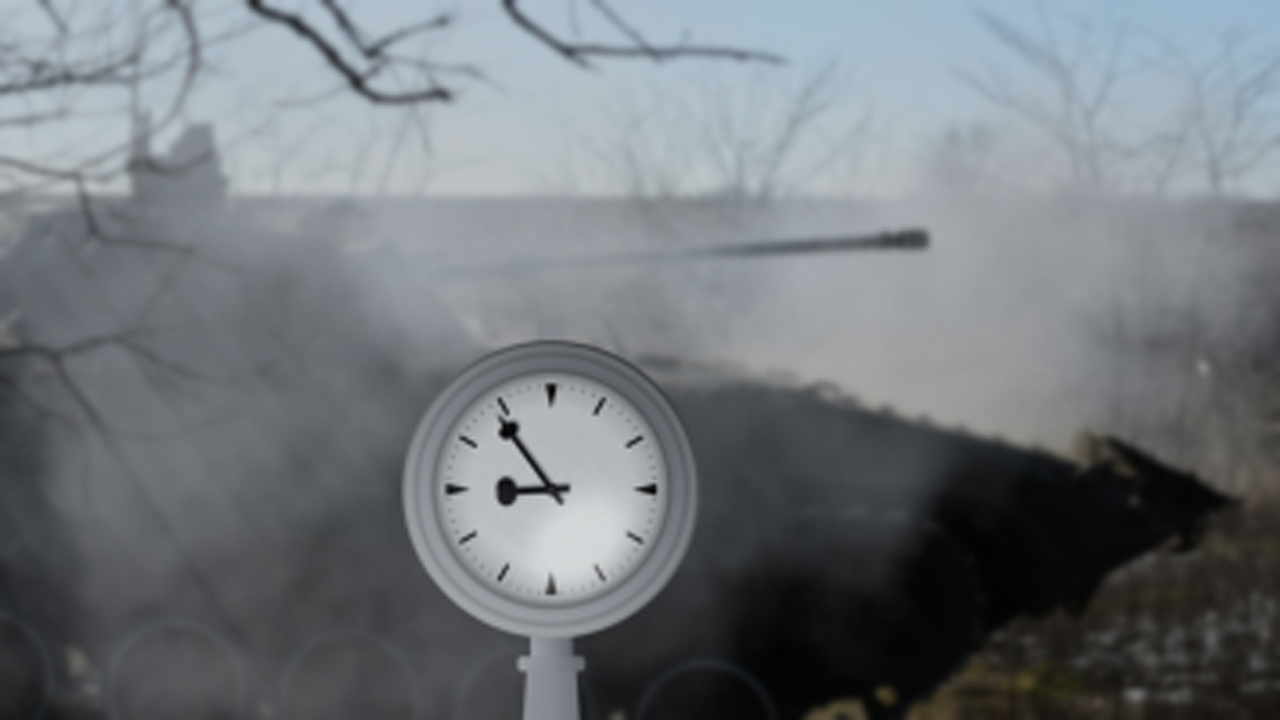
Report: 8:54
